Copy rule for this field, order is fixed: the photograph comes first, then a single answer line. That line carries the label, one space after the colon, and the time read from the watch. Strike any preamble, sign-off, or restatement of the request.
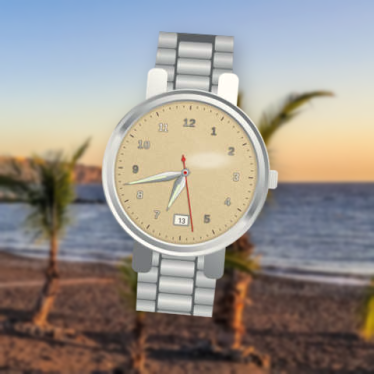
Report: 6:42:28
